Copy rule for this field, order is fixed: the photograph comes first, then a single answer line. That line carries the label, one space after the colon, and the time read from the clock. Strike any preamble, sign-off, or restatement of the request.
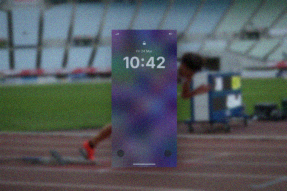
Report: 10:42
